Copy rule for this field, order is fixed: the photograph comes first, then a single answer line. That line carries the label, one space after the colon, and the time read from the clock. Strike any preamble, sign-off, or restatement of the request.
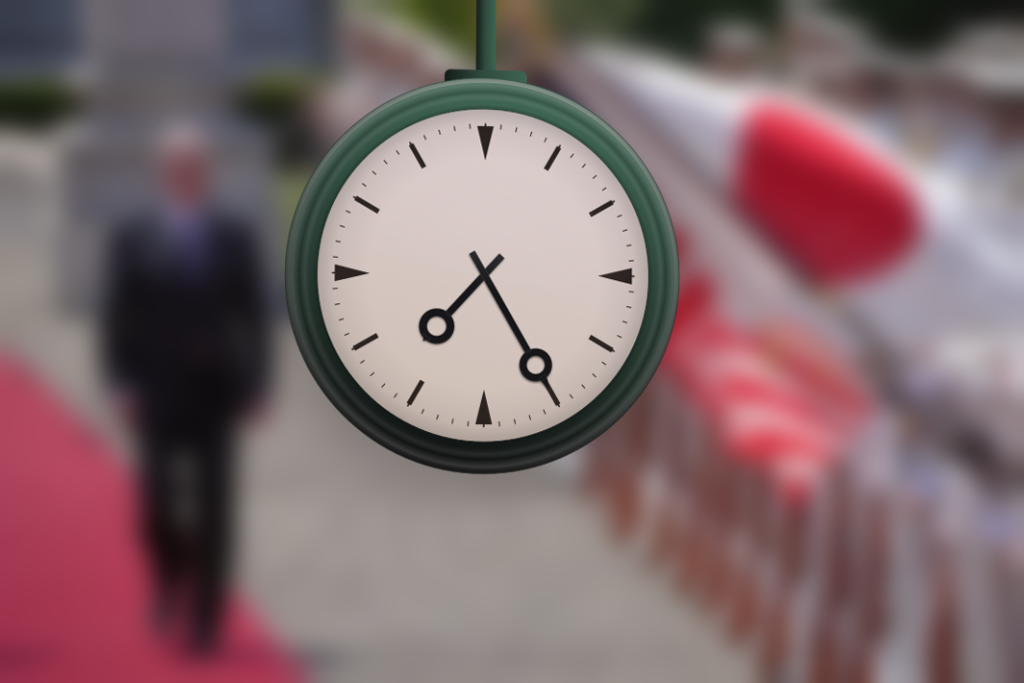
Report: 7:25
